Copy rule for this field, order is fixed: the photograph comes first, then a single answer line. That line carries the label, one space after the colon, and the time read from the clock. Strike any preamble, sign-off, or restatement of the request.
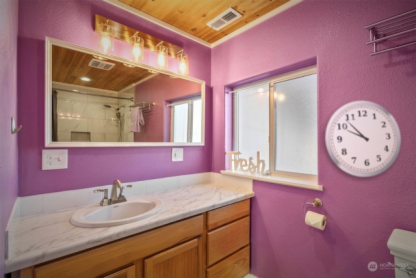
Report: 9:53
